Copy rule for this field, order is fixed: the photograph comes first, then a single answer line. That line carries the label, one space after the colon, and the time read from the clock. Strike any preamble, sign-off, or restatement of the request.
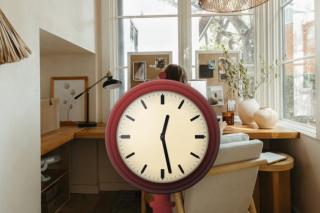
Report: 12:28
